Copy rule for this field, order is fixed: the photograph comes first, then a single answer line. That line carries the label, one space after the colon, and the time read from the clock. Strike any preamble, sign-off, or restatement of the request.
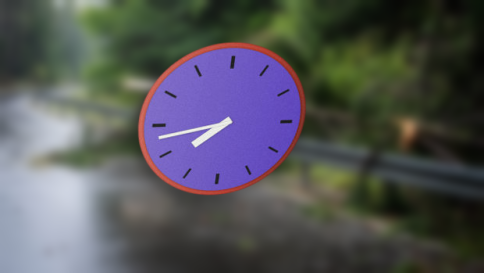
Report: 7:43
